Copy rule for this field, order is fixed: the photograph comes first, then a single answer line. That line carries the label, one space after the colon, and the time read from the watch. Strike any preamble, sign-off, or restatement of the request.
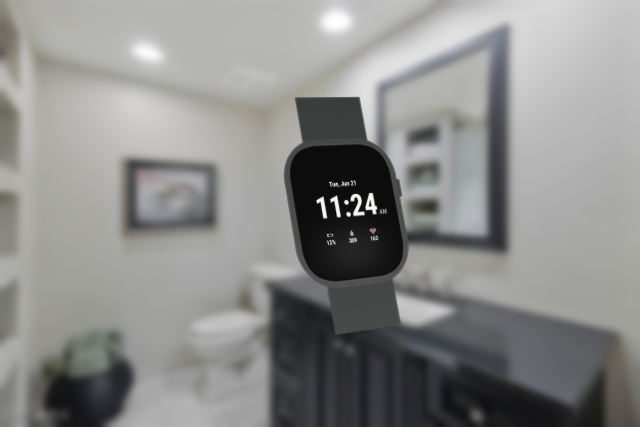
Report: 11:24
